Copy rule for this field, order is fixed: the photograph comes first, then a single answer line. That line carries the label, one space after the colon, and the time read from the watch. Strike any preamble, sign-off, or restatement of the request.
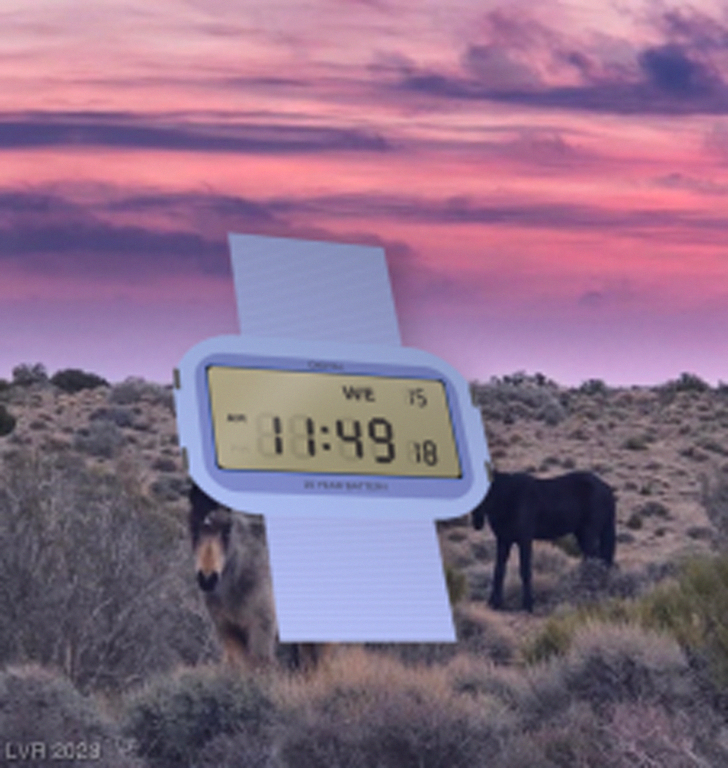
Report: 11:49:18
